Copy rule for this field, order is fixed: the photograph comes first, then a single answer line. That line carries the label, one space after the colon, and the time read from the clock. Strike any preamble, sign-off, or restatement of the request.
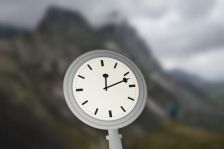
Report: 12:12
